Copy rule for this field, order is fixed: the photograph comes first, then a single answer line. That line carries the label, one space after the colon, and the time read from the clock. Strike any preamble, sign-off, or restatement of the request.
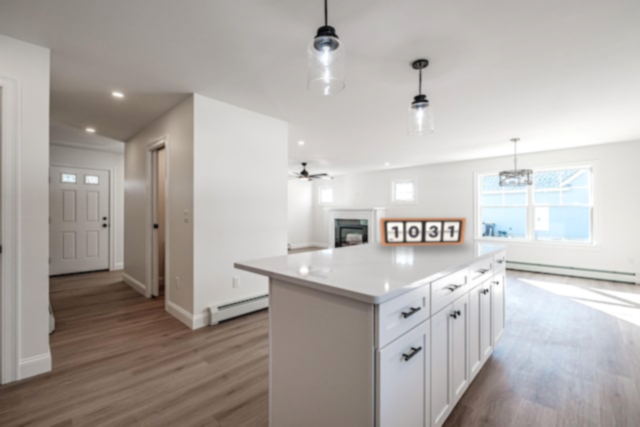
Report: 10:31
